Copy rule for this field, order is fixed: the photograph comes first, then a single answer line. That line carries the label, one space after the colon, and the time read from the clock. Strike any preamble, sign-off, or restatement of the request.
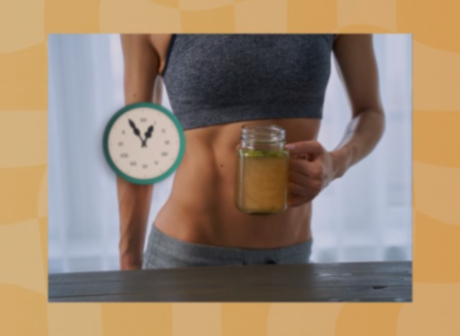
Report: 12:55
